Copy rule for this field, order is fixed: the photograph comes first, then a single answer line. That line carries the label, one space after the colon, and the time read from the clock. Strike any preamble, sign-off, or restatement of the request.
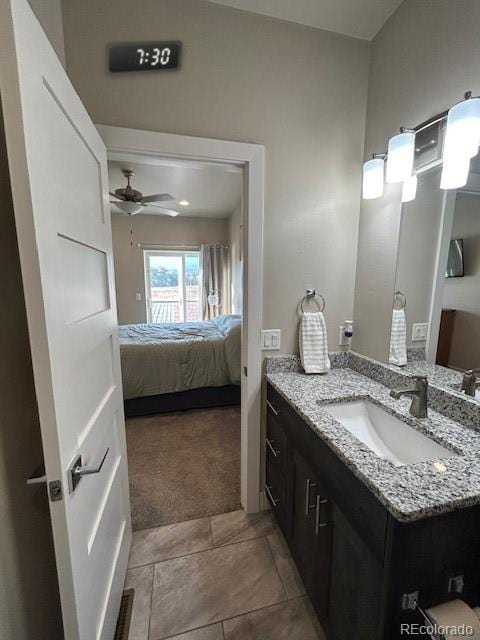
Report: 7:30
